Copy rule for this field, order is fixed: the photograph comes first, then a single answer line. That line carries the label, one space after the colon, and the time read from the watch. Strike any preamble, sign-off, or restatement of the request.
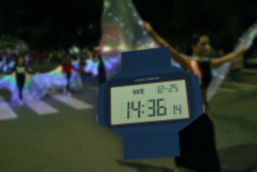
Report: 14:36
